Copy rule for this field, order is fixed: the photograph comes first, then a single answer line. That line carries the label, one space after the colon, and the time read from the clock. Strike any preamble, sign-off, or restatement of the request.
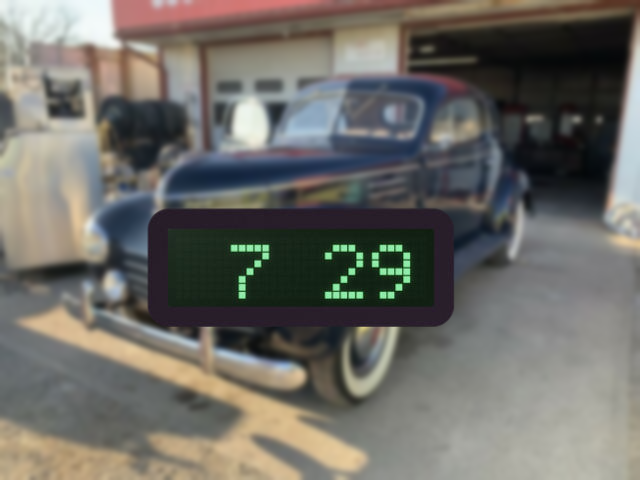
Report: 7:29
